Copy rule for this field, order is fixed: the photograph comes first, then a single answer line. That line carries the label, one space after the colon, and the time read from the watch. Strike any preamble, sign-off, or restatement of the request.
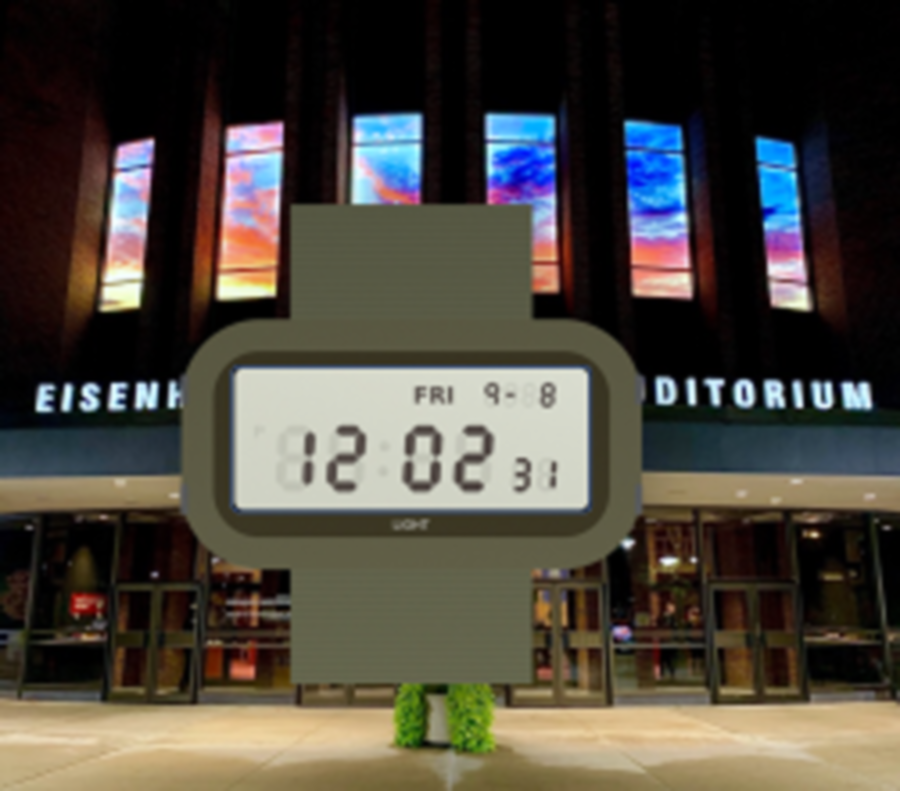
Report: 12:02:31
